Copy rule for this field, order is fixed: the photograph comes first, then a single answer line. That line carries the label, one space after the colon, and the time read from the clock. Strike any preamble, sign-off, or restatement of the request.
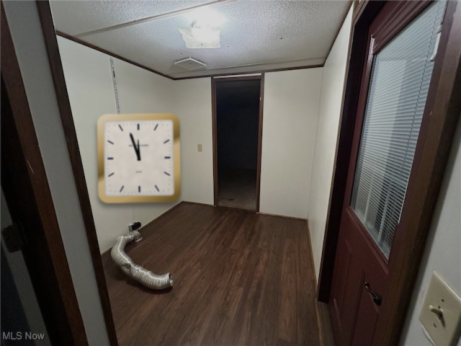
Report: 11:57
